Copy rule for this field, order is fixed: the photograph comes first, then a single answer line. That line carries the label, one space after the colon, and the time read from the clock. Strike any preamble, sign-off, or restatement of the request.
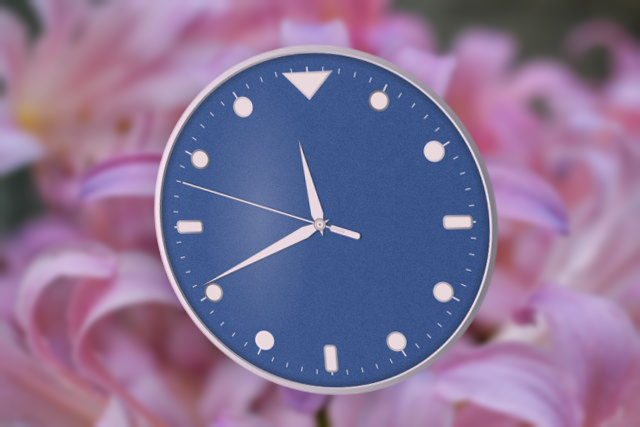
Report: 11:40:48
